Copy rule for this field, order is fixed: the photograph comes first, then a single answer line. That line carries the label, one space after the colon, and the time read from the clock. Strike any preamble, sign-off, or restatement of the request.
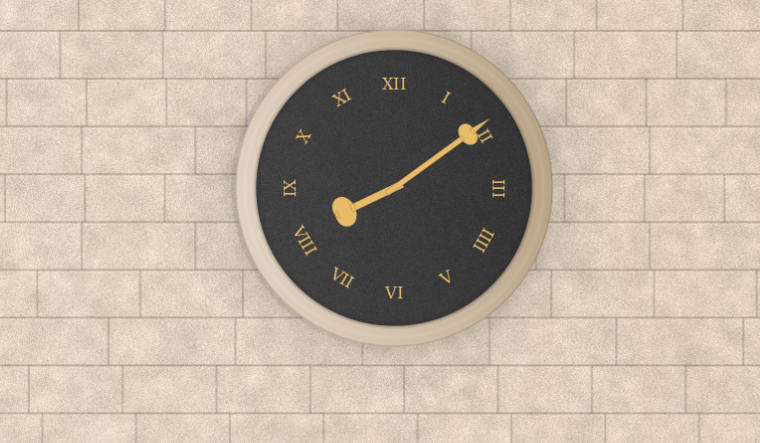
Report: 8:09
